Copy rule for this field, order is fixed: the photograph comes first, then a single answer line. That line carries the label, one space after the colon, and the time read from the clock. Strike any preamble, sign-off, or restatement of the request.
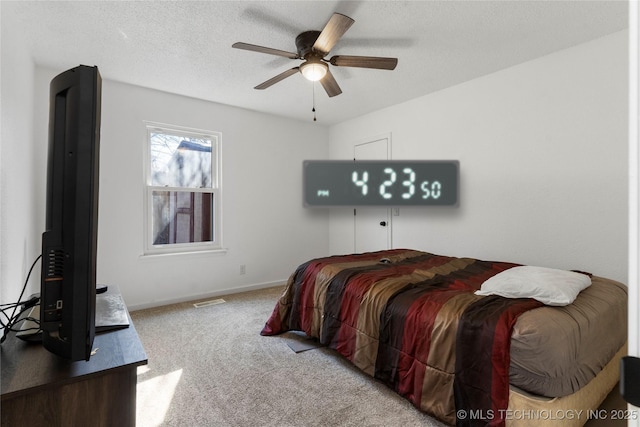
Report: 4:23:50
